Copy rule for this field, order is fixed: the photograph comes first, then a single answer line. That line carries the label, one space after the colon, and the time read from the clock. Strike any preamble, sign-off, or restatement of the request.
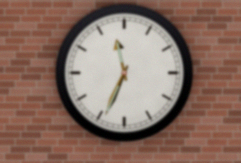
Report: 11:34
